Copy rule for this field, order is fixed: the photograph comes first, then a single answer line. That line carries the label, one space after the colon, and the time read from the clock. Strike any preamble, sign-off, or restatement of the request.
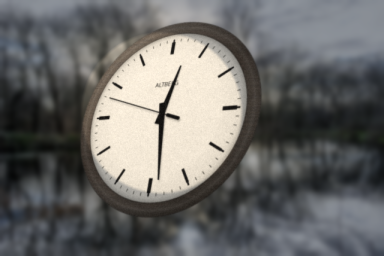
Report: 12:28:48
